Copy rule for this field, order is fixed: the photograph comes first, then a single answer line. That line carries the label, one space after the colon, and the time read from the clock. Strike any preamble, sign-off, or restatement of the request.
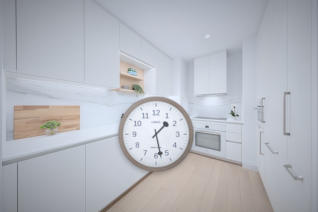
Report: 1:28
